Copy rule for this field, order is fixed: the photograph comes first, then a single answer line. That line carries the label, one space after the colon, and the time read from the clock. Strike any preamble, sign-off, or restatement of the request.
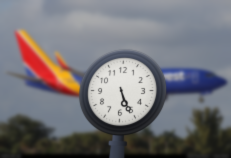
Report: 5:26
